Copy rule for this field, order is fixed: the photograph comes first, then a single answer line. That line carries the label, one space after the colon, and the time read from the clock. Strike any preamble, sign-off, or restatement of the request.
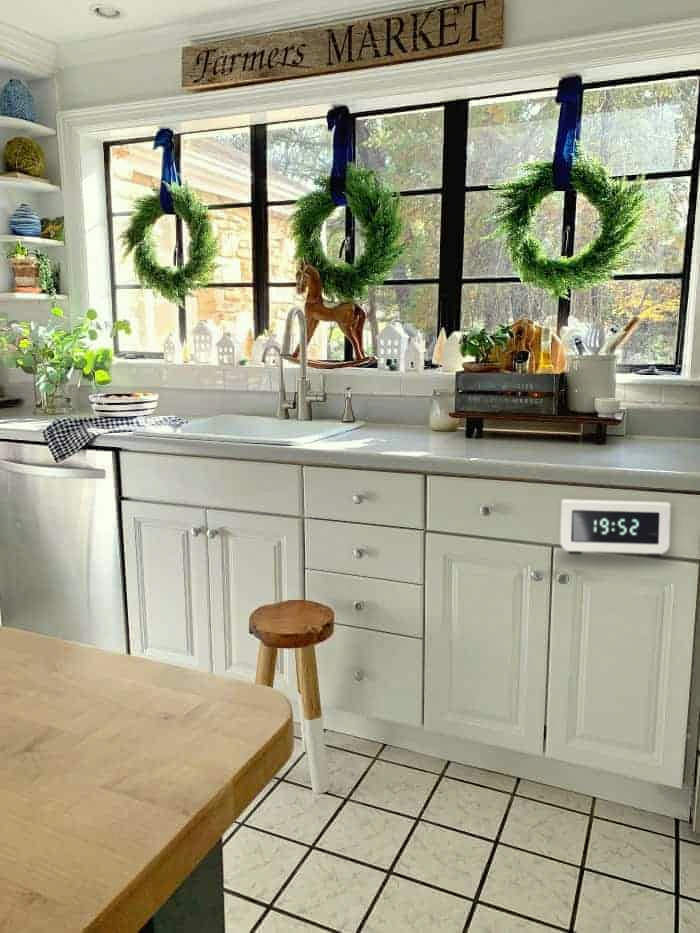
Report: 19:52
